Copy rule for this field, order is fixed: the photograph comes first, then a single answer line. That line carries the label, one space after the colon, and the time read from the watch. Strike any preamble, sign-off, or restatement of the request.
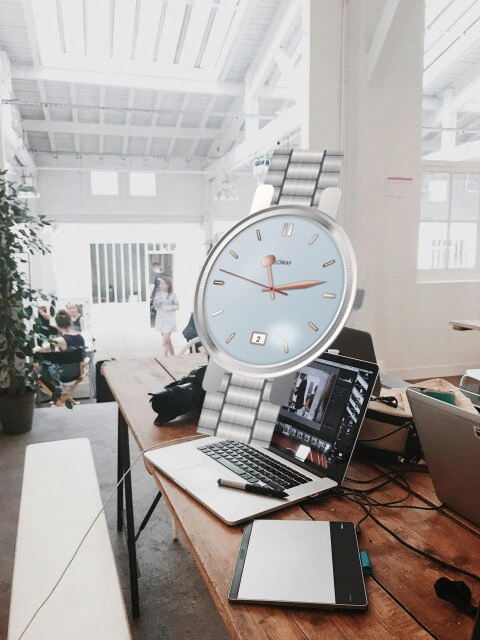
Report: 11:12:47
